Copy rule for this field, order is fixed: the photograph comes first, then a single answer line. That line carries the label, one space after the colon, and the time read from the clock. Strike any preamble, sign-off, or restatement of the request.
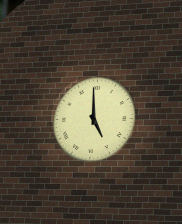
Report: 4:59
